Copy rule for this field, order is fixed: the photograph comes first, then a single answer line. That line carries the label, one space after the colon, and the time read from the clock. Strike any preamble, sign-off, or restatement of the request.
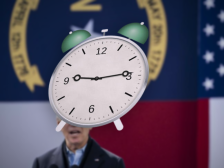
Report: 9:14
